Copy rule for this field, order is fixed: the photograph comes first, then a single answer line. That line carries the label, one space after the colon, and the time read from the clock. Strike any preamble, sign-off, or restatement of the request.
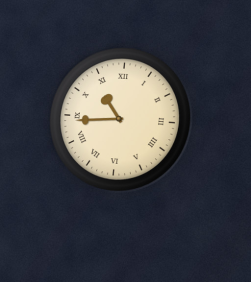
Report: 10:44
